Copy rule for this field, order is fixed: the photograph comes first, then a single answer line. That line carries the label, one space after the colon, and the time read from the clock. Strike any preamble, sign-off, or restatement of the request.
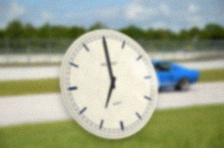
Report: 7:00
